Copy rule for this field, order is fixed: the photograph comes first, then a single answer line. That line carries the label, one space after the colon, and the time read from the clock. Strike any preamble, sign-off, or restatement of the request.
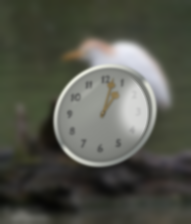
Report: 1:02
